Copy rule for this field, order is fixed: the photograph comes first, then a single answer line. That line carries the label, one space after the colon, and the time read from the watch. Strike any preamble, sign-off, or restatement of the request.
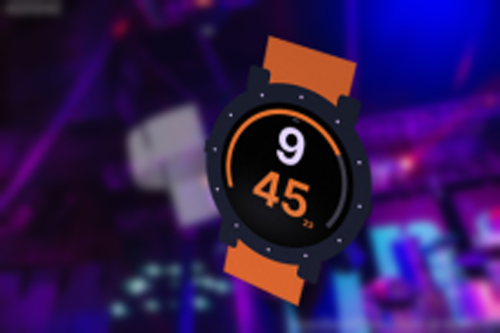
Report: 9:45
